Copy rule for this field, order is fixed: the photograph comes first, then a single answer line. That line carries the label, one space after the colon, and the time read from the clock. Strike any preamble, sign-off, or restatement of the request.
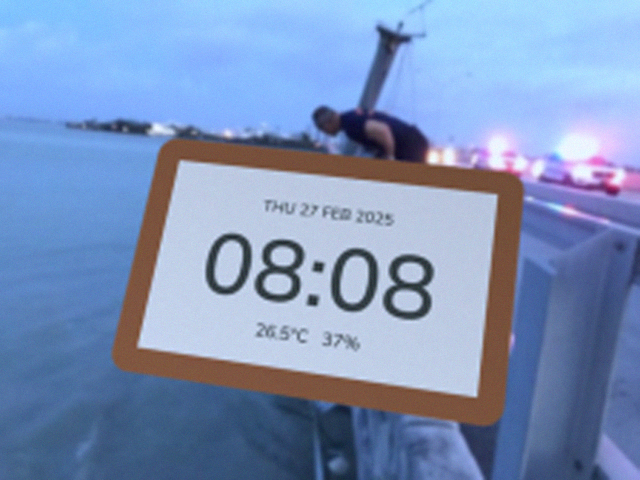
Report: 8:08
